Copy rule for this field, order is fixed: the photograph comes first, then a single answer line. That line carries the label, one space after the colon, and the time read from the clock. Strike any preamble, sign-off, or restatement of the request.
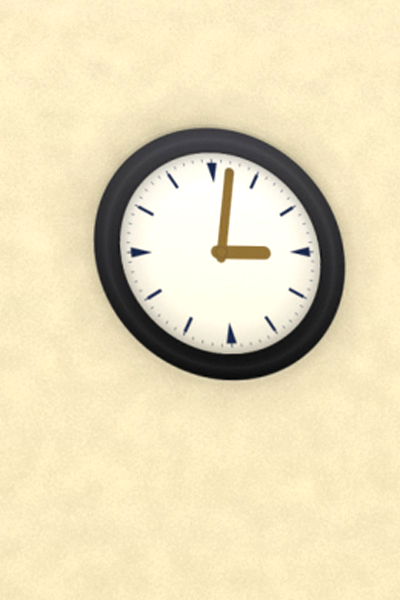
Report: 3:02
